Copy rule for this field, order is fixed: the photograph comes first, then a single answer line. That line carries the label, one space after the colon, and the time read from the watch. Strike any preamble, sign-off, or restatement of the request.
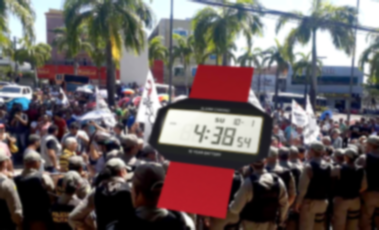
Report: 4:38
